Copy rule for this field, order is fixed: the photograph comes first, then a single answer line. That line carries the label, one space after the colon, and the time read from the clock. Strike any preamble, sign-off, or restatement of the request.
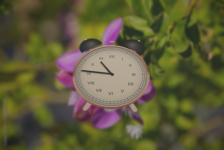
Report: 10:46
